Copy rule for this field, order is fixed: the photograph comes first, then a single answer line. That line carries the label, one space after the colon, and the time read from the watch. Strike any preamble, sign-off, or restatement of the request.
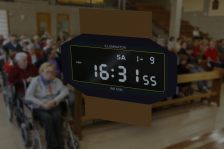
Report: 16:31:55
